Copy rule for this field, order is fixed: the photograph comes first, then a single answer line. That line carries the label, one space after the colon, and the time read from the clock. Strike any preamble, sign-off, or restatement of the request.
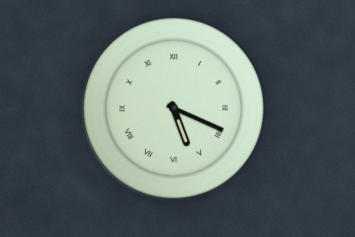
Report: 5:19
